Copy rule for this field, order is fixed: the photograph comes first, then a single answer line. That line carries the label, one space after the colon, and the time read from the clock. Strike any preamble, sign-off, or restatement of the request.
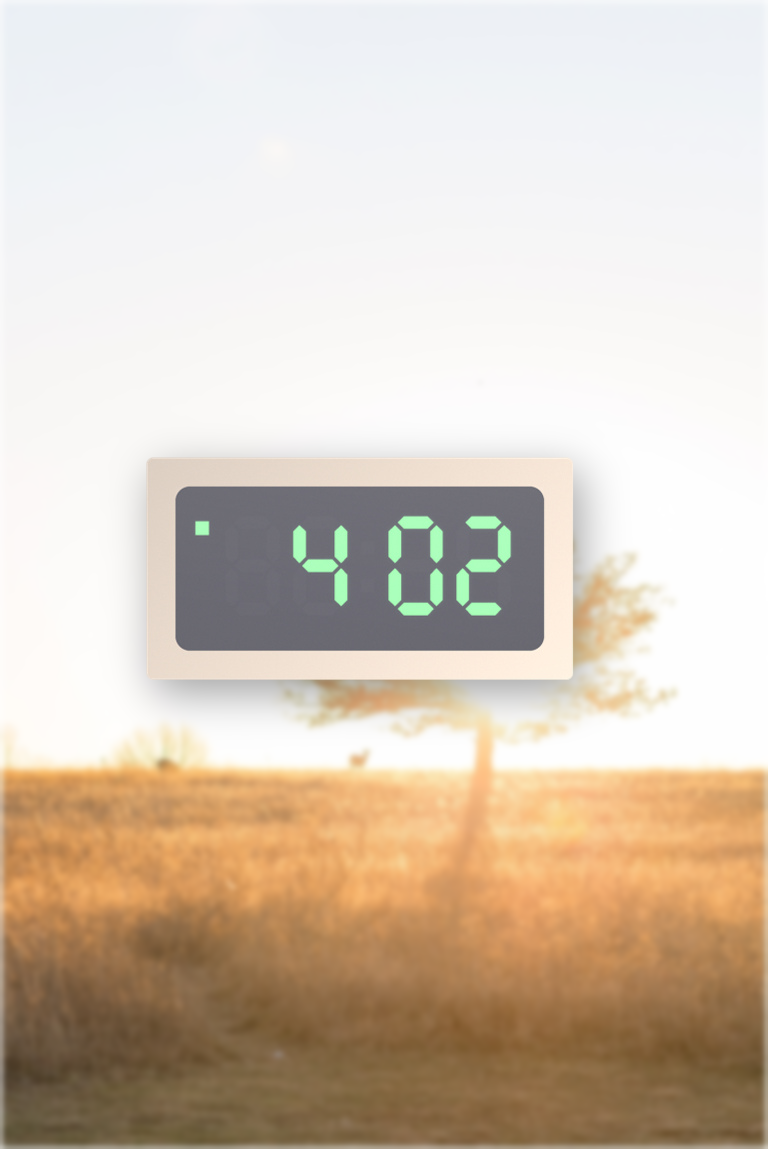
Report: 4:02
